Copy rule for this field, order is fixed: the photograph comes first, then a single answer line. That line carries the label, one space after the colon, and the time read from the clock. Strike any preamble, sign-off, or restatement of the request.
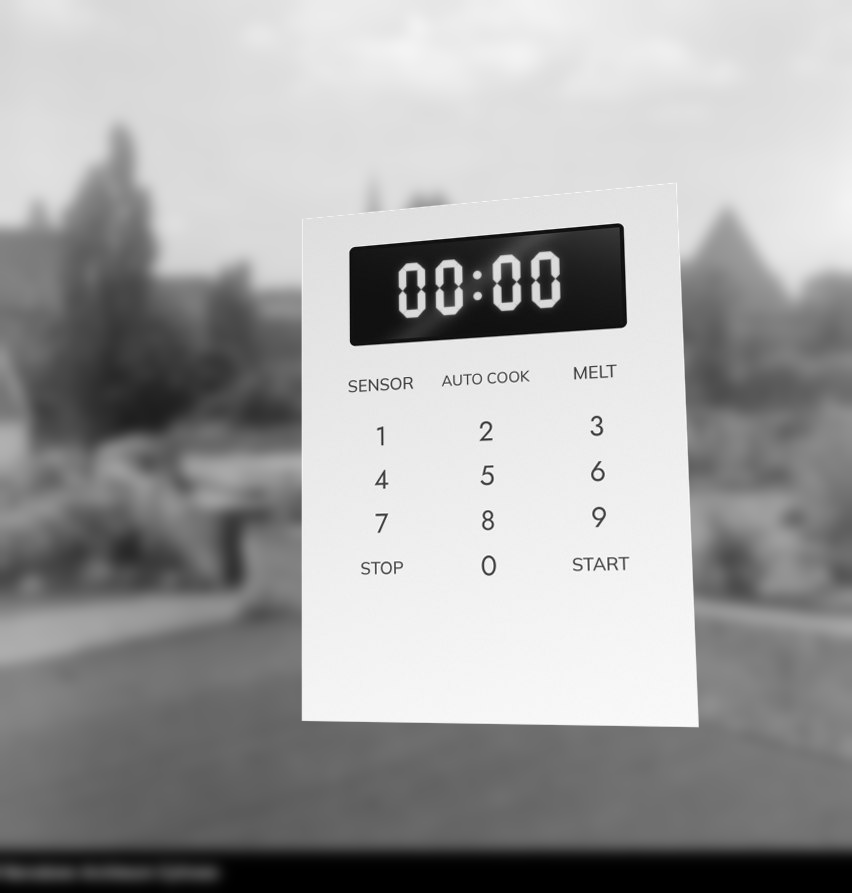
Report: 0:00
